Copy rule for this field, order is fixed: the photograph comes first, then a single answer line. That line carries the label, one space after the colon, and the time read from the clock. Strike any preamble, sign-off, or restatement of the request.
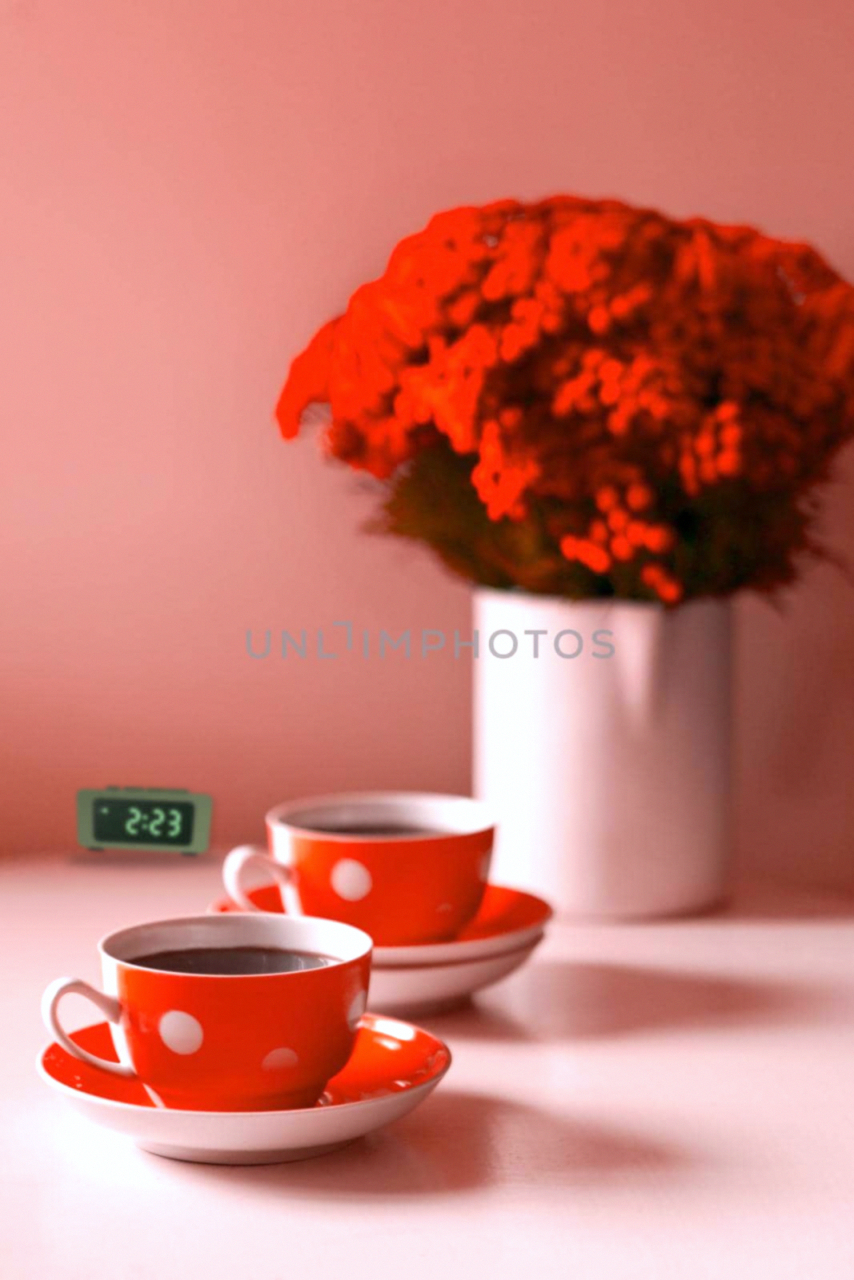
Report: 2:23
